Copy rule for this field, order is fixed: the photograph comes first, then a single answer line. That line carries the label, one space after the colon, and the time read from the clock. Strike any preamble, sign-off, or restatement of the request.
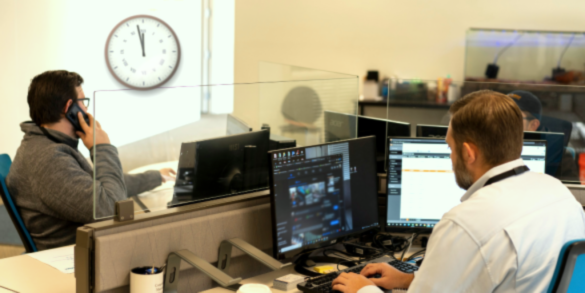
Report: 11:58
